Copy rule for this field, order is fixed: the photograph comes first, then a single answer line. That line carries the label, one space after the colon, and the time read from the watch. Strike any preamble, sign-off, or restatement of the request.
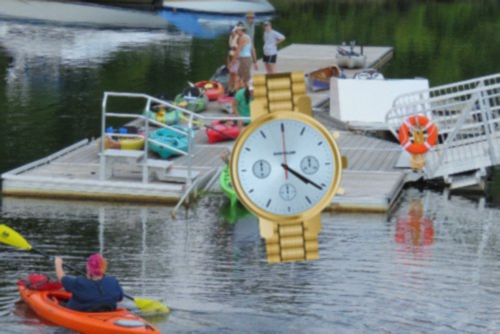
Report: 4:21
